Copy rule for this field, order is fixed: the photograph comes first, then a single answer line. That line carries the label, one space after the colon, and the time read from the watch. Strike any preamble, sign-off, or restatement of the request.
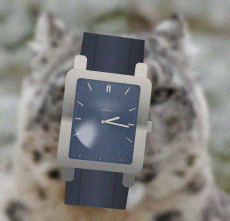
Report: 2:16
